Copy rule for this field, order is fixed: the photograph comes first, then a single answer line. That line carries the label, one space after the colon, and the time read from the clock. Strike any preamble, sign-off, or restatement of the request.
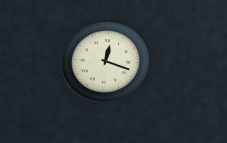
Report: 12:18
